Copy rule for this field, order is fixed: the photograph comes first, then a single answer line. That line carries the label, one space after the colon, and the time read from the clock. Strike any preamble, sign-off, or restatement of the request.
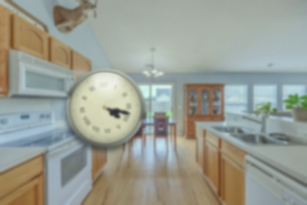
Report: 4:18
